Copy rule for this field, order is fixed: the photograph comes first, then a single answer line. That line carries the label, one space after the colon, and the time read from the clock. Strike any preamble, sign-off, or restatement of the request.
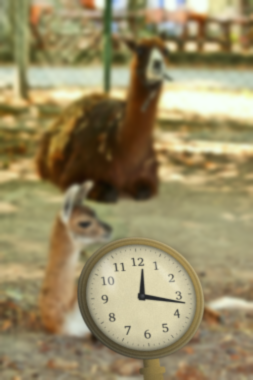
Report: 12:17
